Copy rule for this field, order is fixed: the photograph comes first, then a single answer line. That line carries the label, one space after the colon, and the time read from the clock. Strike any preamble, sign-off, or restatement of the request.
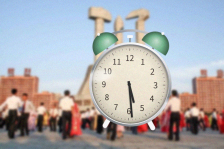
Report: 5:29
